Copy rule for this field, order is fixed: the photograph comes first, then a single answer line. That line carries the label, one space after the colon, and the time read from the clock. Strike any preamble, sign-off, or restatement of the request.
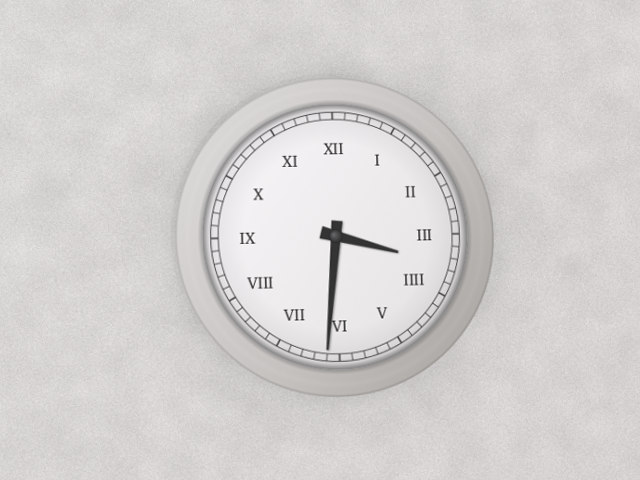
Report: 3:31
